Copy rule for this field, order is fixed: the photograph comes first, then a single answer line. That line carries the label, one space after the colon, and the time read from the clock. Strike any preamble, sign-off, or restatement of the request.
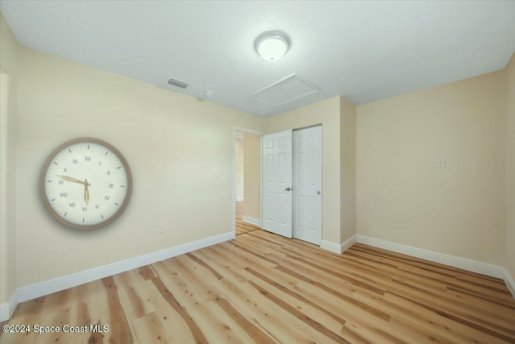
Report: 5:47
